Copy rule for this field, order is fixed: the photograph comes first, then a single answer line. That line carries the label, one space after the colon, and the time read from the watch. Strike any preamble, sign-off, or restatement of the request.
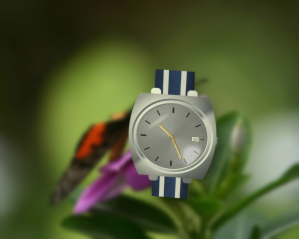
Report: 10:26
